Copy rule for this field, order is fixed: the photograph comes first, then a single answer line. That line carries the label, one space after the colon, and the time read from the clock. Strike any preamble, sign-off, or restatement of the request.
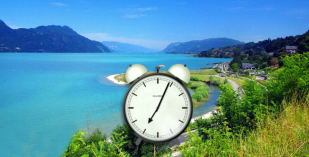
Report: 7:04
